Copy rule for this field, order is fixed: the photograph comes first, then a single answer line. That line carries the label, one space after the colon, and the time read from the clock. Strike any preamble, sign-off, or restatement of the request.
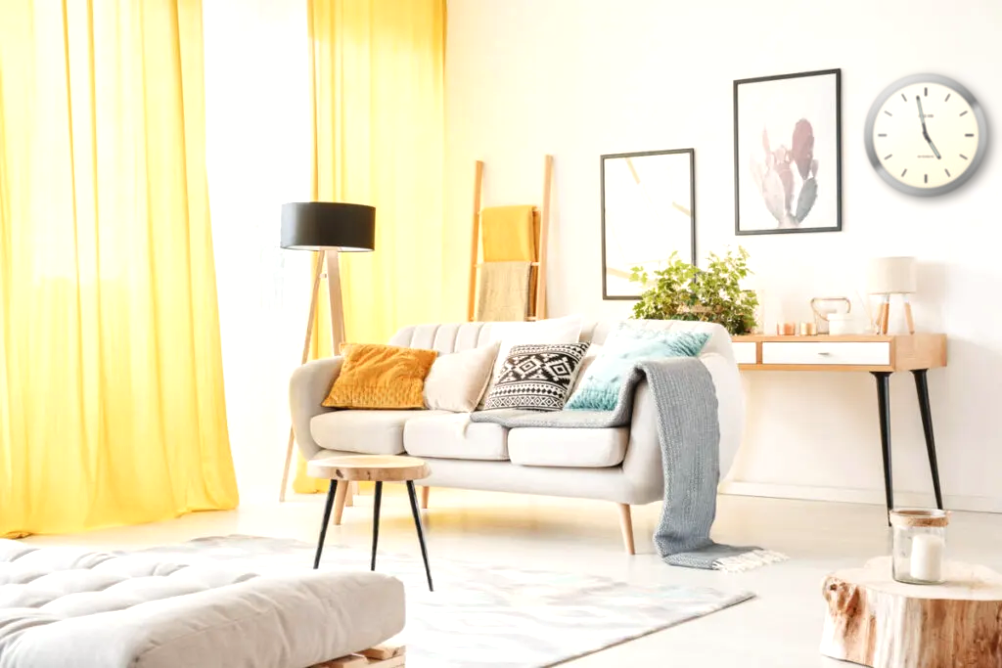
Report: 4:58
